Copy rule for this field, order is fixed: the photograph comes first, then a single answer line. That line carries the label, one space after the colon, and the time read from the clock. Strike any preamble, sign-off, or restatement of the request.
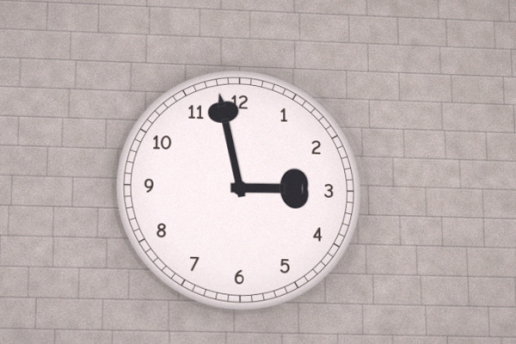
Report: 2:58
